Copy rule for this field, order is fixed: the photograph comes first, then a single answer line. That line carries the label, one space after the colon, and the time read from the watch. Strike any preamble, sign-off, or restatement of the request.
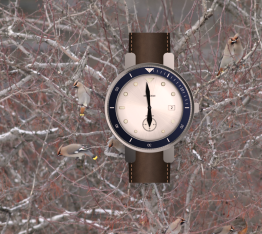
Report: 5:59
